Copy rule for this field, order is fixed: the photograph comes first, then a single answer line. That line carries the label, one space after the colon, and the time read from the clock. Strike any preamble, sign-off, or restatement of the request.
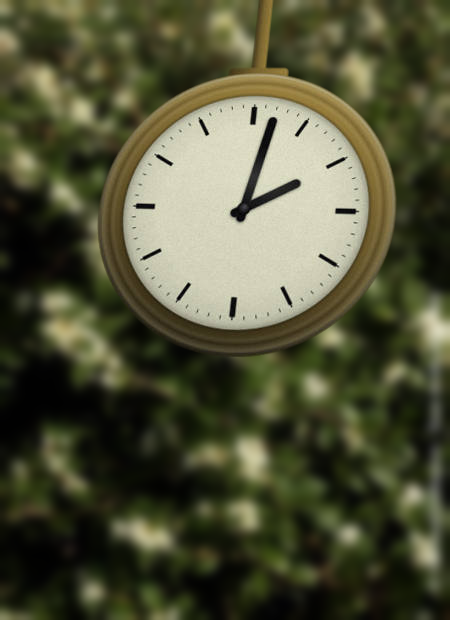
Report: 2:02
